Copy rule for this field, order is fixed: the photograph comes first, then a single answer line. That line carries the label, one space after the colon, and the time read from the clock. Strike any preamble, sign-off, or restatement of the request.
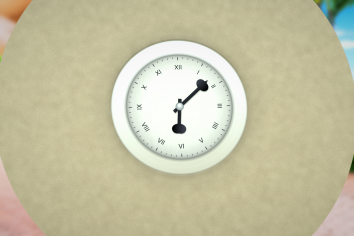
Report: 6:08
